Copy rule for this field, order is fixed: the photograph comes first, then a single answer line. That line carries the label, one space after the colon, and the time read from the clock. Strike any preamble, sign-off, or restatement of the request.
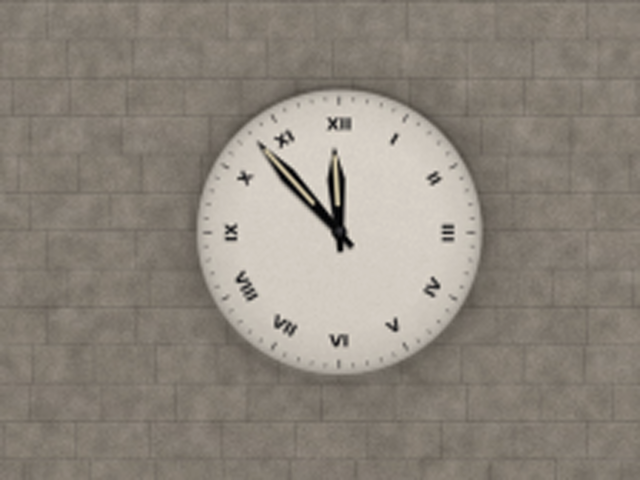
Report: 11:53
